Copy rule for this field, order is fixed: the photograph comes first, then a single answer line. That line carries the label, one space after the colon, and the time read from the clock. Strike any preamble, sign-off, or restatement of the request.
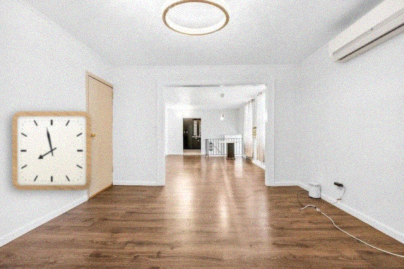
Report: 7:58
